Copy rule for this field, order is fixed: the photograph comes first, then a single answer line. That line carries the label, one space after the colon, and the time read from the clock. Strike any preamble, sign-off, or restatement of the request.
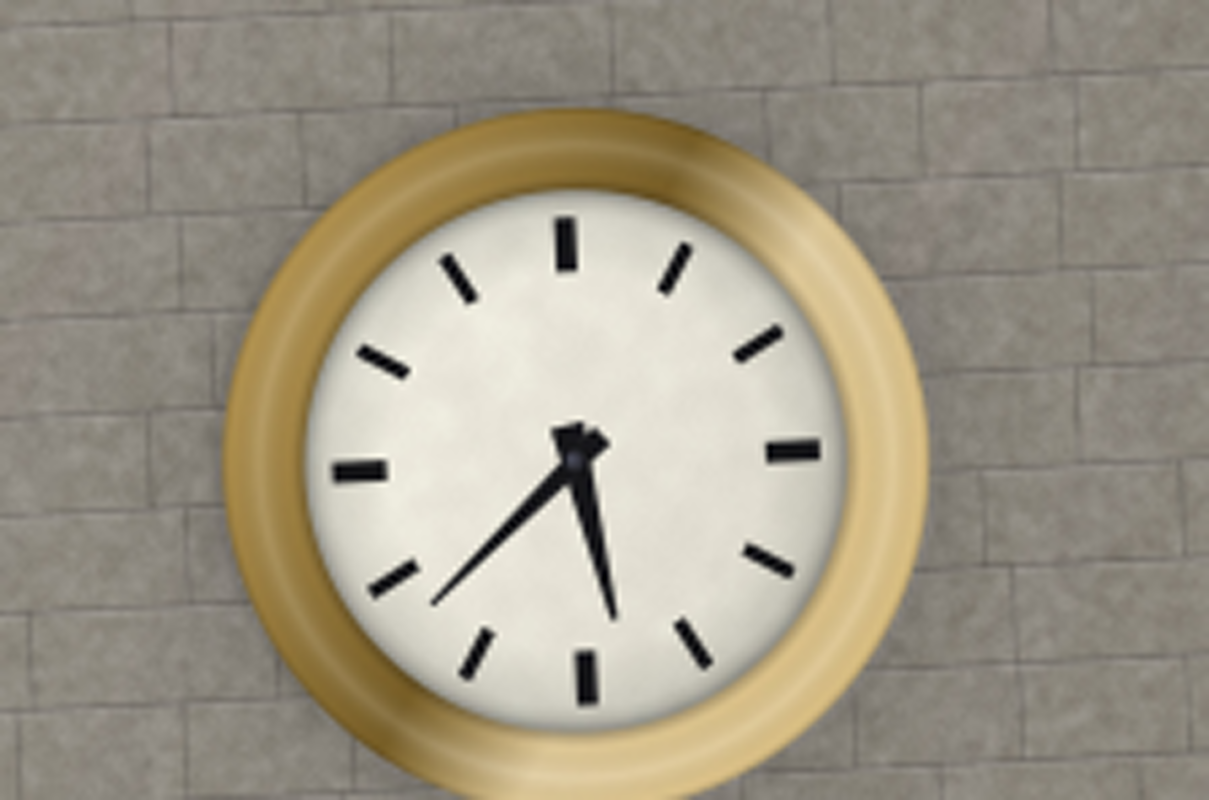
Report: 5:38
